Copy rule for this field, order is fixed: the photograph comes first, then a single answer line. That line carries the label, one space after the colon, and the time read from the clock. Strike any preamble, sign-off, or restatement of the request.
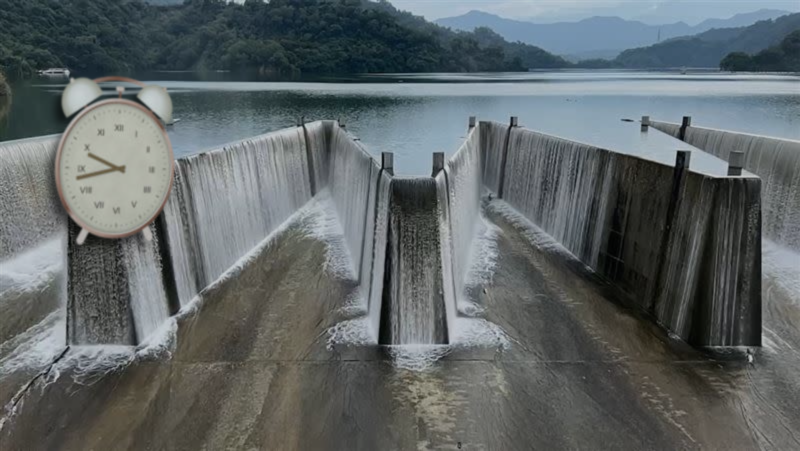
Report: 9:43
